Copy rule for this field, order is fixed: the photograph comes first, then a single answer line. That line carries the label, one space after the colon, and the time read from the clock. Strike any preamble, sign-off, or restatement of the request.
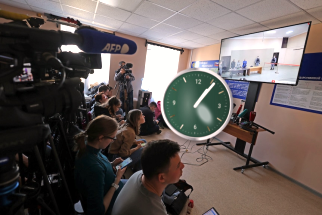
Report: 1:06
